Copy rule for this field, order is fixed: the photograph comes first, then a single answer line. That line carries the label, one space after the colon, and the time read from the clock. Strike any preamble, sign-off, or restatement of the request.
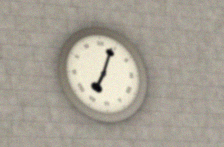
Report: 7:04
